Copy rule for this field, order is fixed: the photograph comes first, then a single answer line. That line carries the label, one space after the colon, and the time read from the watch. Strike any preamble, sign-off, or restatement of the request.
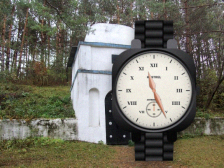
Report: 11:26
